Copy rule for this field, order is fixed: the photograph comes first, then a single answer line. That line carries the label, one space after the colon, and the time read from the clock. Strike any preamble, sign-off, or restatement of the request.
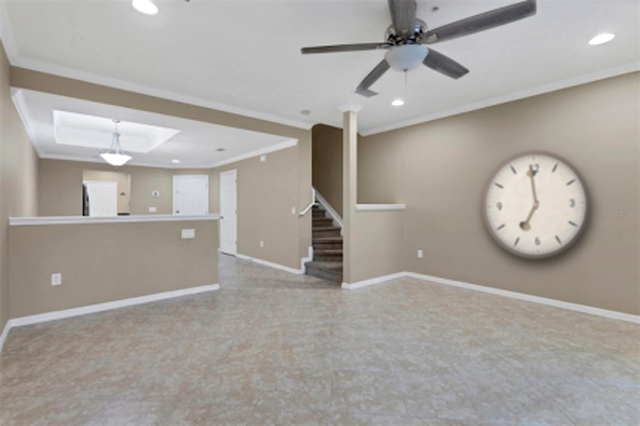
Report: 6:59
